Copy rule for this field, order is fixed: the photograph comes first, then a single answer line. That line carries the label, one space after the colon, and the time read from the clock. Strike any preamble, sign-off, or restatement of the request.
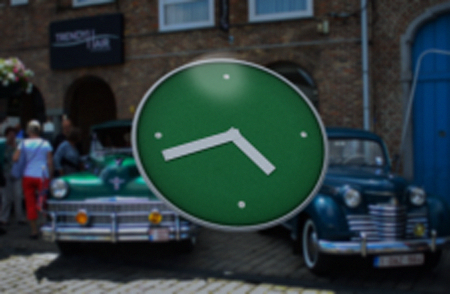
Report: 4:42
